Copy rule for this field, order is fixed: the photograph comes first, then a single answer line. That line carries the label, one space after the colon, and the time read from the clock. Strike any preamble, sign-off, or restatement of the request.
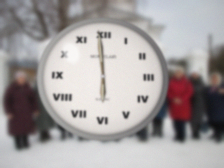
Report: 5:59
